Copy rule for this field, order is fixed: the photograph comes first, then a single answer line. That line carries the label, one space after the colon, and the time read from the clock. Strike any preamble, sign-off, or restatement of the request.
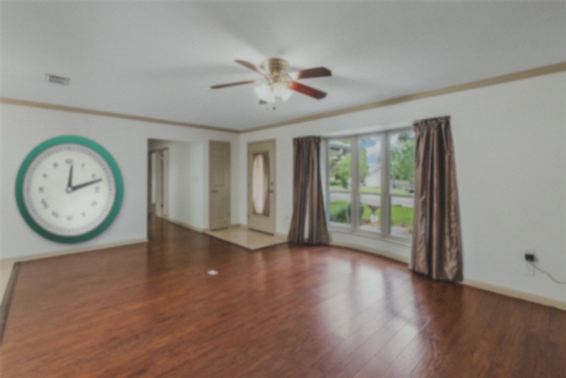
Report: 12:12
